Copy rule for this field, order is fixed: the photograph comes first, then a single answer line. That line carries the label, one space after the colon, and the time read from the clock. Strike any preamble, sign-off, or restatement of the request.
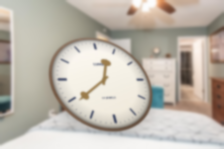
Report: 12:39
